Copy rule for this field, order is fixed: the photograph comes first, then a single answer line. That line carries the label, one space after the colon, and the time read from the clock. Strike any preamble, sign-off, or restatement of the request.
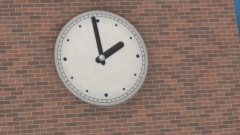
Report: 1:59
